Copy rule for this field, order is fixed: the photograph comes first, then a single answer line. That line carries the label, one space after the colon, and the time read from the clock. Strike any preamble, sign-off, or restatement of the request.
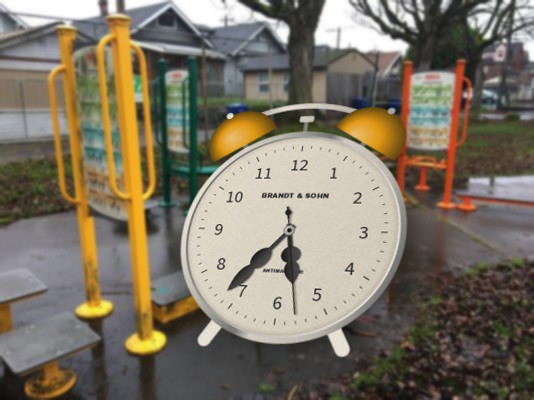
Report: 5:36:28
